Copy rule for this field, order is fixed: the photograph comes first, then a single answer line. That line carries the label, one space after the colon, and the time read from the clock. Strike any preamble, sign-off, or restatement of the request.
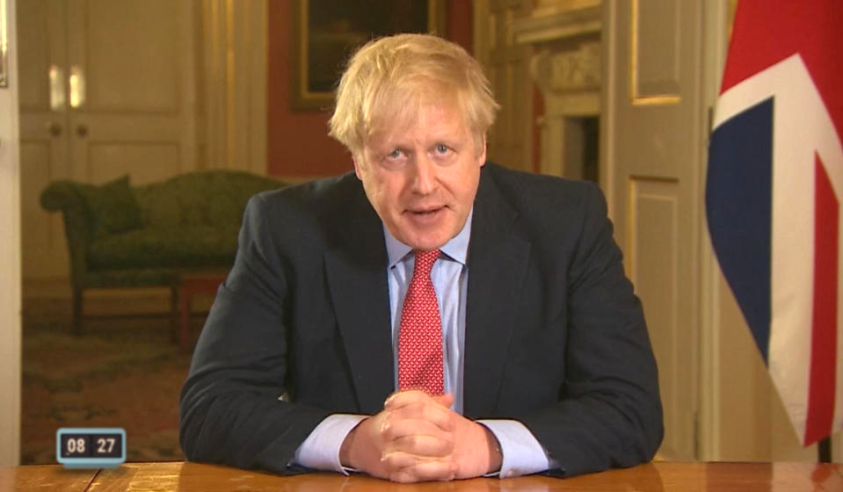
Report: 8:27
